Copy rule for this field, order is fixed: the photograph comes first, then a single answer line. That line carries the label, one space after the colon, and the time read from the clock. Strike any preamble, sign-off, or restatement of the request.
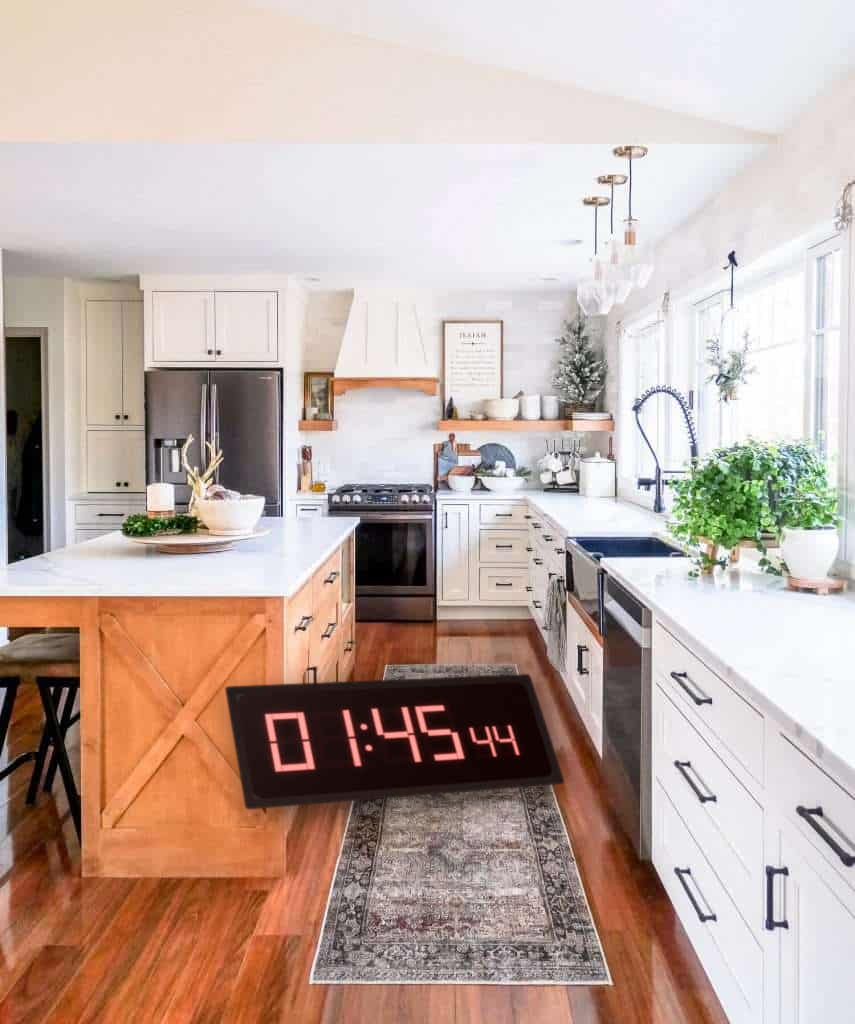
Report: 1:45:44
